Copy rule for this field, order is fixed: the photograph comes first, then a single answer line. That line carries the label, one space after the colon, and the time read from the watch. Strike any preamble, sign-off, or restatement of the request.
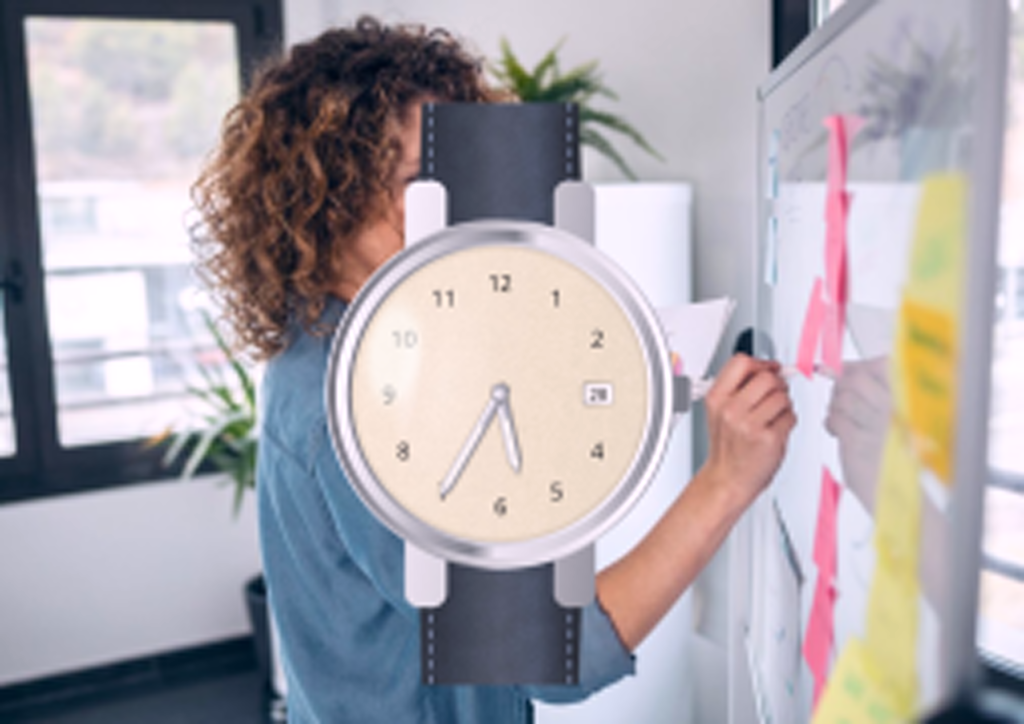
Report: 5:35
